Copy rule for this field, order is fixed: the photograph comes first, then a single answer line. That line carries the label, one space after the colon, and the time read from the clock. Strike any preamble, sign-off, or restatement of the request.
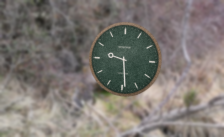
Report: 9:29
